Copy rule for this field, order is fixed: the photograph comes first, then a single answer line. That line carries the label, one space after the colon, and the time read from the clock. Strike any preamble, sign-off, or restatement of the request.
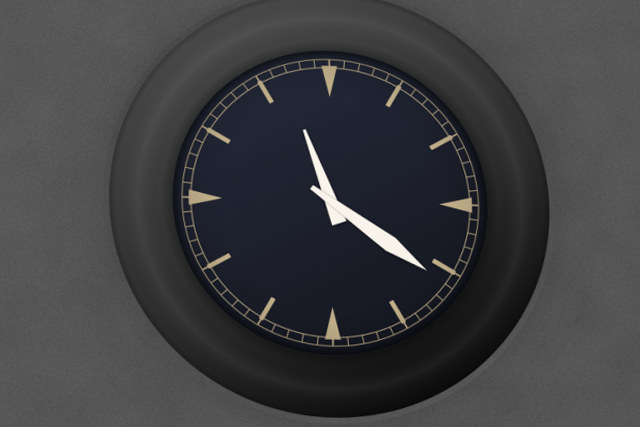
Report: 11:21
